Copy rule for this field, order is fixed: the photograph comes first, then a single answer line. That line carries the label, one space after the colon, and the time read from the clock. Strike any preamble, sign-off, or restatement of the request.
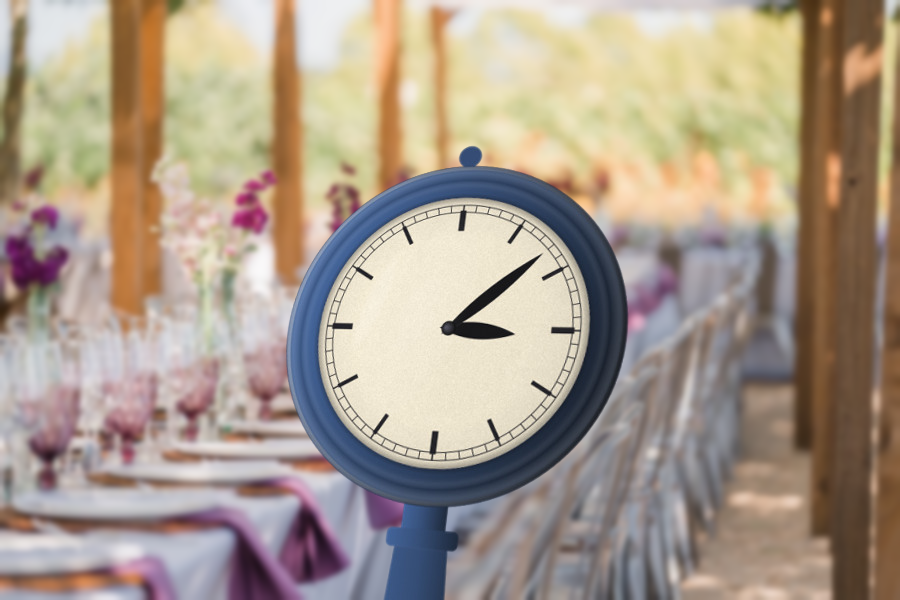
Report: 3:08
